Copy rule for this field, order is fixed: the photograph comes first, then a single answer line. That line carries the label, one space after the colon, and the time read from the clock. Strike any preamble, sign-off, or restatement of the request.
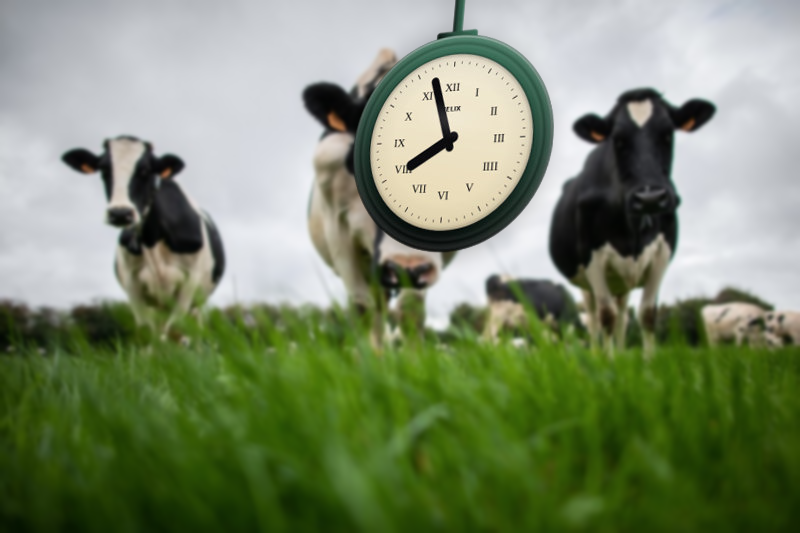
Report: 7:57
